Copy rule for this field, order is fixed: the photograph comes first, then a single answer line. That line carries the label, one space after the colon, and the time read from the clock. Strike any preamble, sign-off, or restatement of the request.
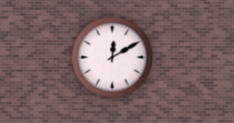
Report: 12:10
